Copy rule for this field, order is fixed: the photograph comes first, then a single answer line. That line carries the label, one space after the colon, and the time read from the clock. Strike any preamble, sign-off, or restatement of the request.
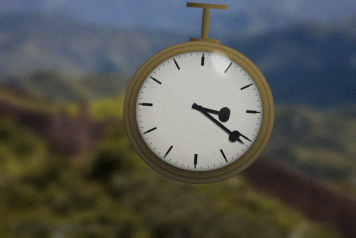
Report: 3:21
